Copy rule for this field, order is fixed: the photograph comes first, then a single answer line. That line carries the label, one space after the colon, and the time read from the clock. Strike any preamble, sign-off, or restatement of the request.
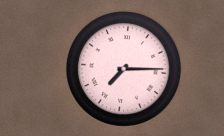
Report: 7:14
